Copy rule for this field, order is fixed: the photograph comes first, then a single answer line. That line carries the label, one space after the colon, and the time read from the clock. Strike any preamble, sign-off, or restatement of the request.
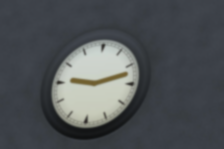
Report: 9:12
